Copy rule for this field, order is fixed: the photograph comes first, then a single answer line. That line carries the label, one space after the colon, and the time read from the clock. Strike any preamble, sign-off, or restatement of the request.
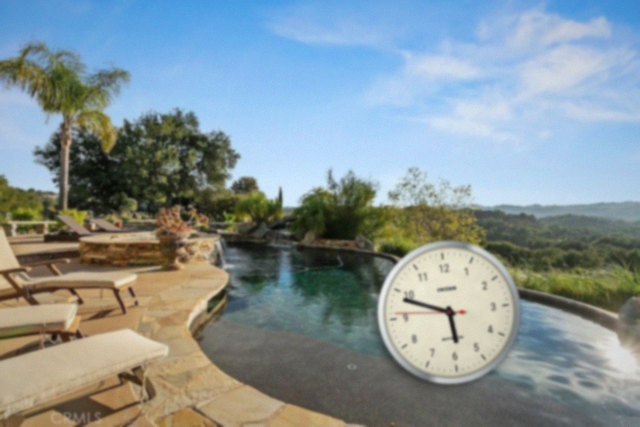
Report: 5:48:46
